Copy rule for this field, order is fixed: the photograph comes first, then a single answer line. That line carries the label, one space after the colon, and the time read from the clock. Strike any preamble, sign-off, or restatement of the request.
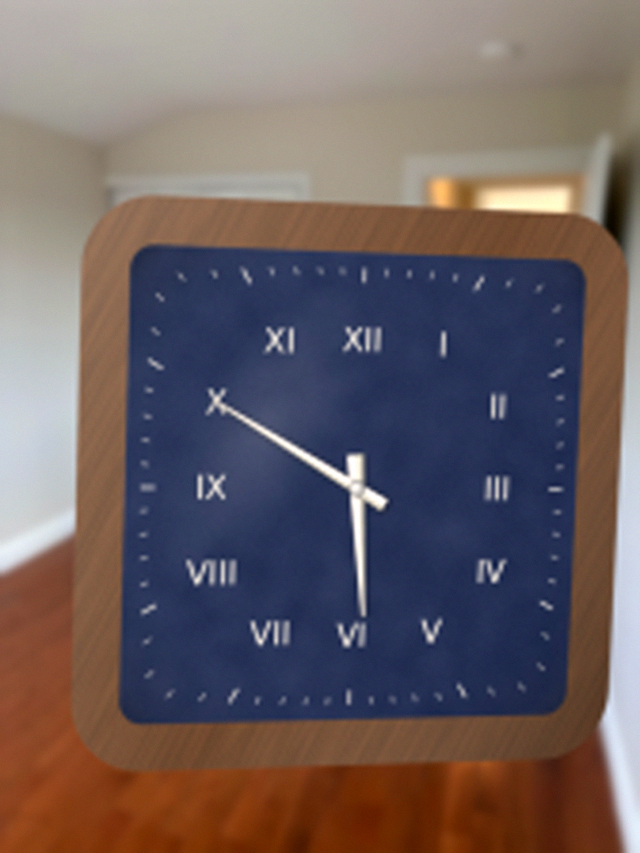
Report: 5:50
